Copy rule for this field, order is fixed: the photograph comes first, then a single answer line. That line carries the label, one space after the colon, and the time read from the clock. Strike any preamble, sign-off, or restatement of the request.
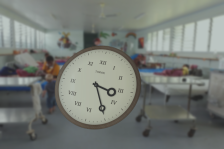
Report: 3:25
